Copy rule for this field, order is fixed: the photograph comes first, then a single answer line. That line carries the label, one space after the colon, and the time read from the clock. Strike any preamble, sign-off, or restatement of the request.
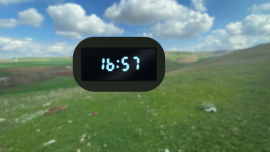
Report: 16:57
